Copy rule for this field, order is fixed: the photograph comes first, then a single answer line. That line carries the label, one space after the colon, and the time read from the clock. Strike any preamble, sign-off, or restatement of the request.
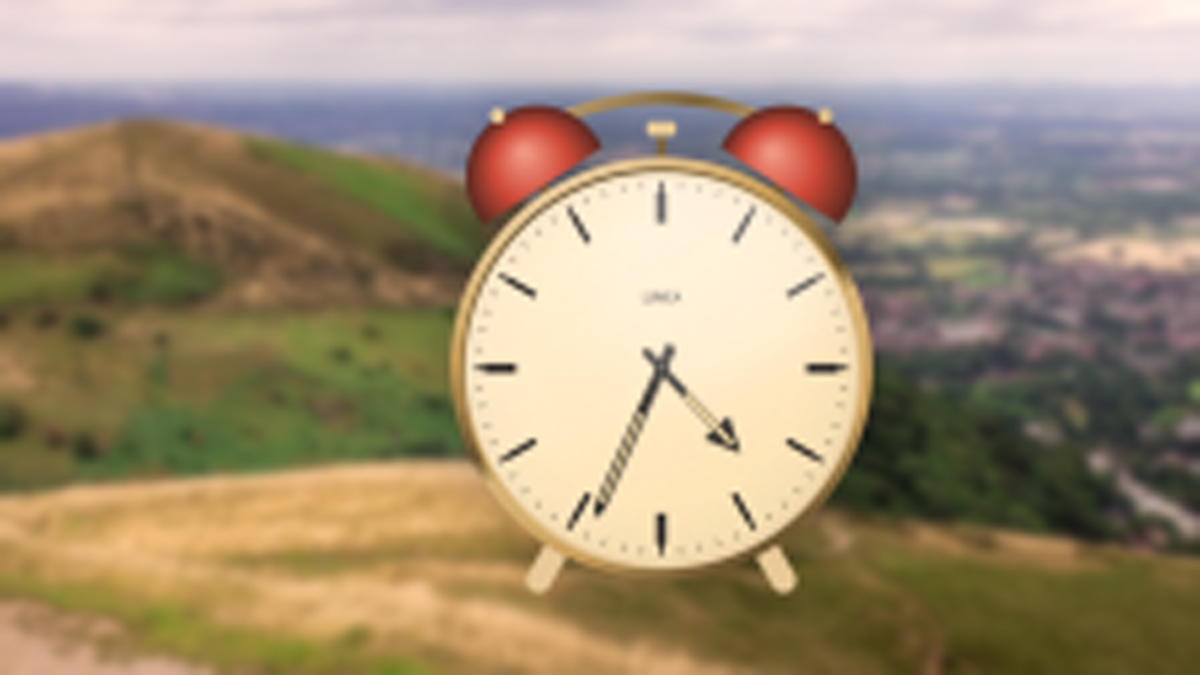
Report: 4:34
